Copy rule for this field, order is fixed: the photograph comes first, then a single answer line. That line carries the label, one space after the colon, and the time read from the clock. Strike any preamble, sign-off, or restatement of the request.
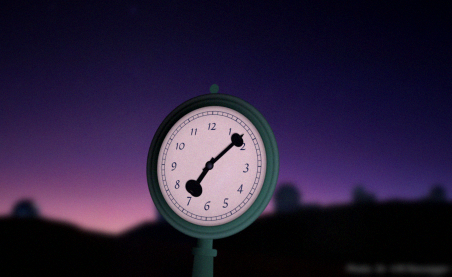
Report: 7:08
